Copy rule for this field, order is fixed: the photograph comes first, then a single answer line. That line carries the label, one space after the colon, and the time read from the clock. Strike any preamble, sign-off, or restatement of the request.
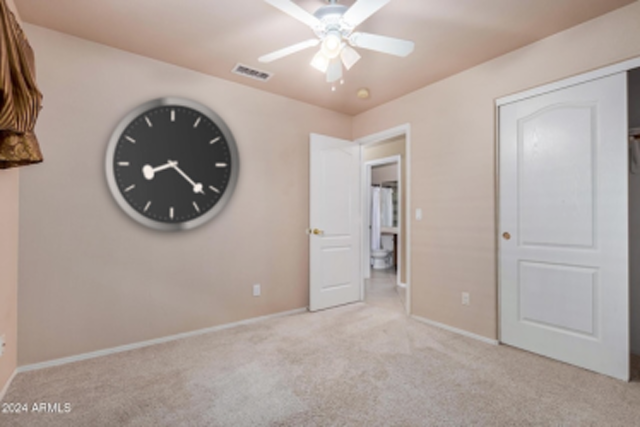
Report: 8:22
